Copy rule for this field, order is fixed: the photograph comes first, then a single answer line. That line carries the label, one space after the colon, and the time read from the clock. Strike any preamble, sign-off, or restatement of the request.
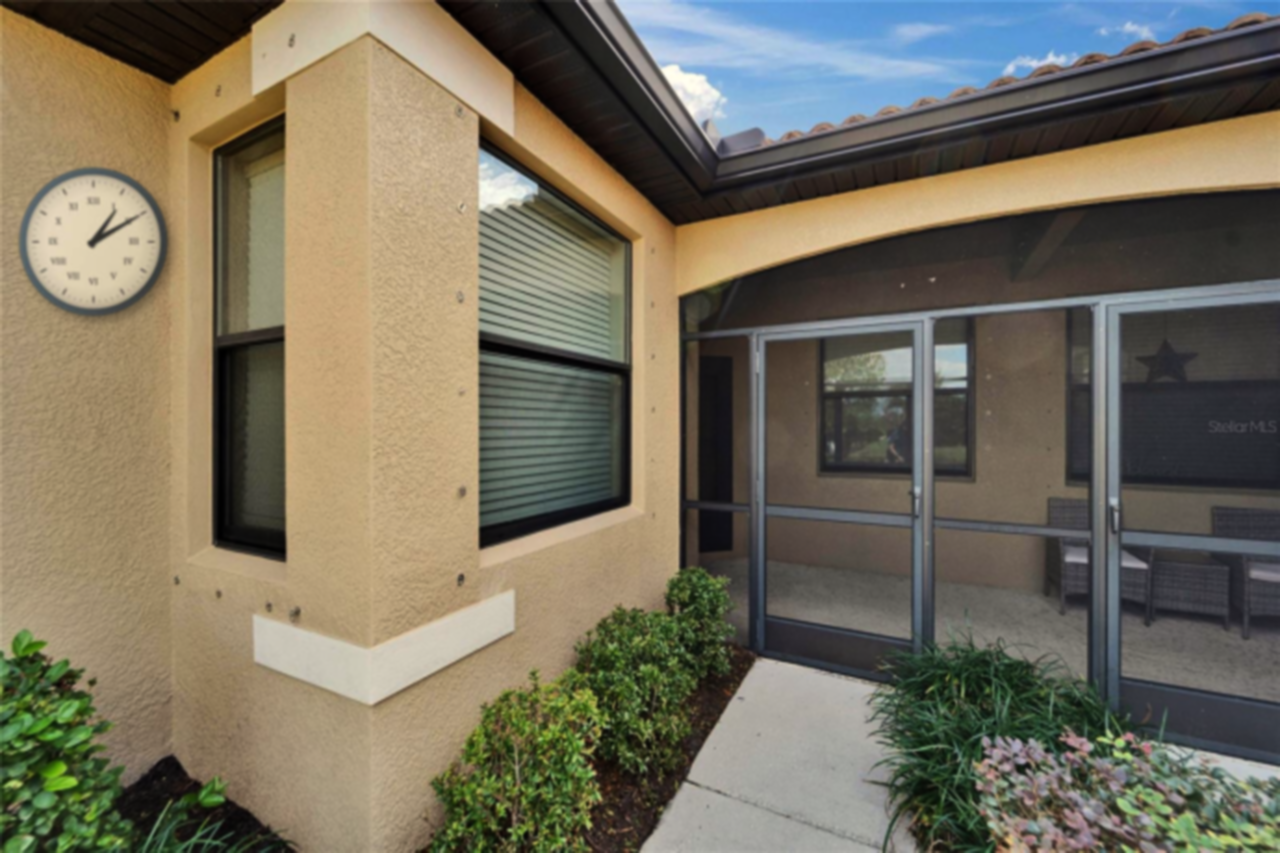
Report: 1:10
